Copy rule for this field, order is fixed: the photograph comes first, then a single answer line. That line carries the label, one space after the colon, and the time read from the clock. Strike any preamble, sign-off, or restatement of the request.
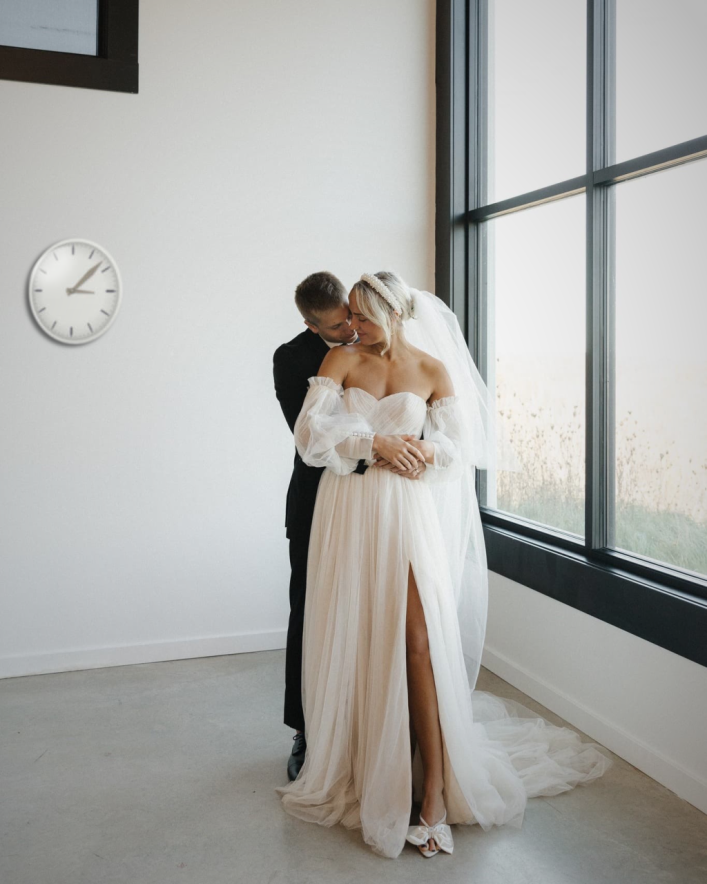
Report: 3:08
